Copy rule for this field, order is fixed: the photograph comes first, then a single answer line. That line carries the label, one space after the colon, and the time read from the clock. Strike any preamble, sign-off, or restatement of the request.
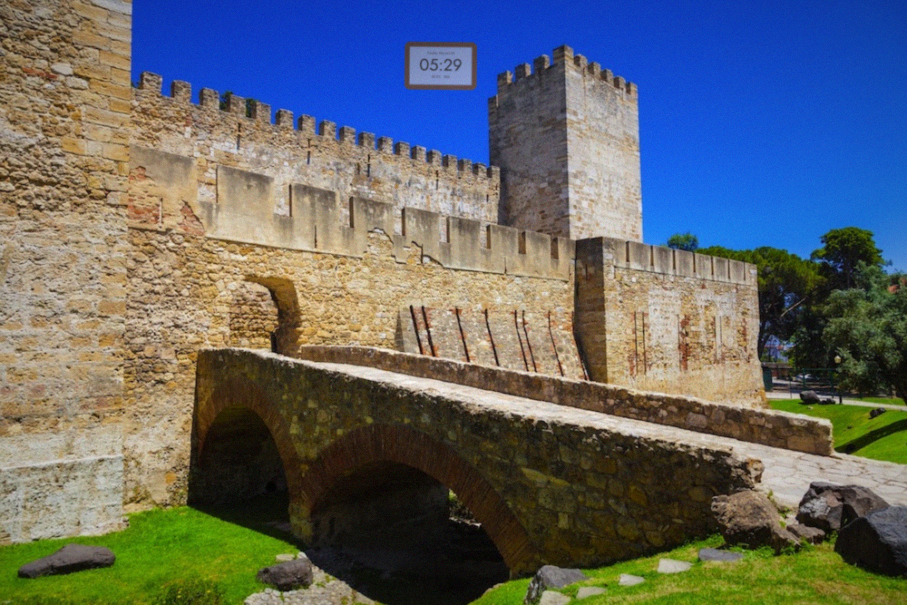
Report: 5:29
